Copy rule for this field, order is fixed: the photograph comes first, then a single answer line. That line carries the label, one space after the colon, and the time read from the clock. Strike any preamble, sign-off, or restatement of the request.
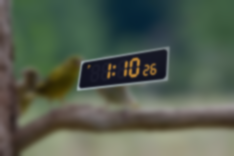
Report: 1:10
